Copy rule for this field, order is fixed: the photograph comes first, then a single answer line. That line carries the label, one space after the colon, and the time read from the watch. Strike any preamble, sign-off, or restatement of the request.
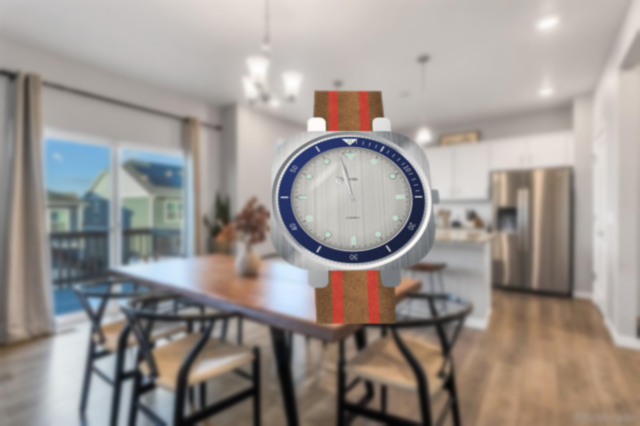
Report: 10:58
